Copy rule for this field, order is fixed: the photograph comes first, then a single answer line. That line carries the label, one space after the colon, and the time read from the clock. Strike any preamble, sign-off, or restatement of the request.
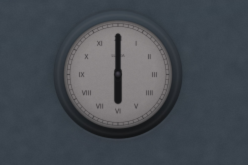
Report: 6:00
